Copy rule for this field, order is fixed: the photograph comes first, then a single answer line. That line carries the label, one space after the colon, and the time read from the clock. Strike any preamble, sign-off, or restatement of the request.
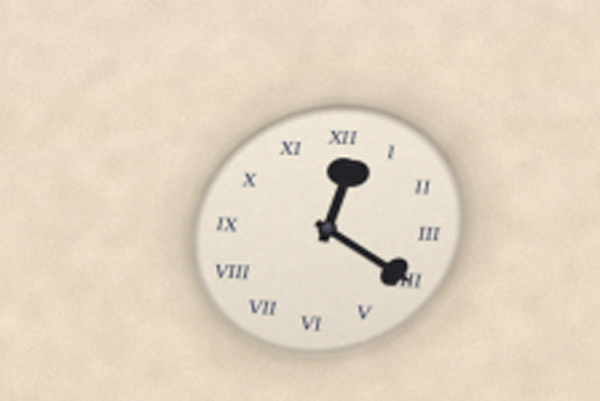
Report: 12:20
